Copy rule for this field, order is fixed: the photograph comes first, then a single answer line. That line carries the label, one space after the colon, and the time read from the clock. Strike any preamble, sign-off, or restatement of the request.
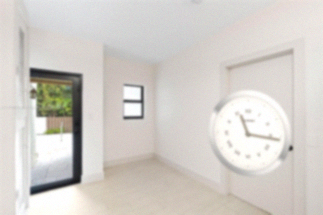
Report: 11:16
